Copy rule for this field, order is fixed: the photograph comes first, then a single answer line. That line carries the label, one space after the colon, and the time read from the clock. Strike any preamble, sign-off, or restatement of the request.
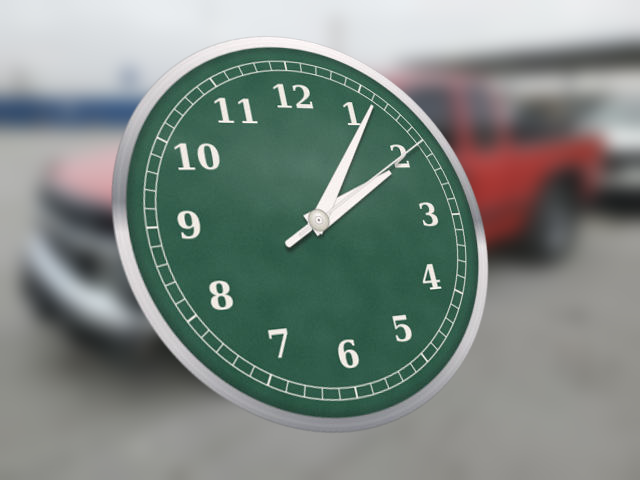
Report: 2:06:10
